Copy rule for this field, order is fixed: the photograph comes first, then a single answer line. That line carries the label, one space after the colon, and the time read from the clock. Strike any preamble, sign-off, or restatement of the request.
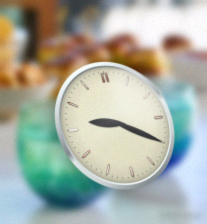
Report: 9:20
